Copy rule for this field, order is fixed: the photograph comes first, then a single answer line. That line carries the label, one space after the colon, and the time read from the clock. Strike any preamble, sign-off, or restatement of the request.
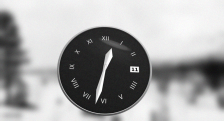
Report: 12:32
